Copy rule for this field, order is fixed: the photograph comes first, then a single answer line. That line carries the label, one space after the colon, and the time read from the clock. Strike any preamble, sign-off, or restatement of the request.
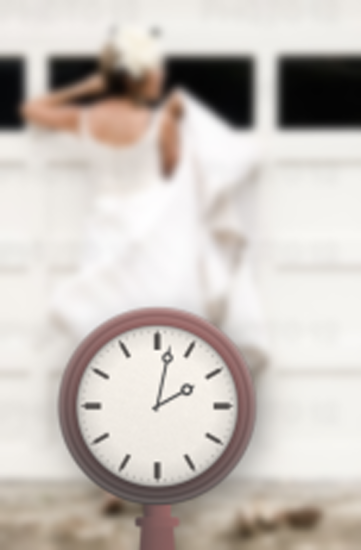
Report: 2:02
